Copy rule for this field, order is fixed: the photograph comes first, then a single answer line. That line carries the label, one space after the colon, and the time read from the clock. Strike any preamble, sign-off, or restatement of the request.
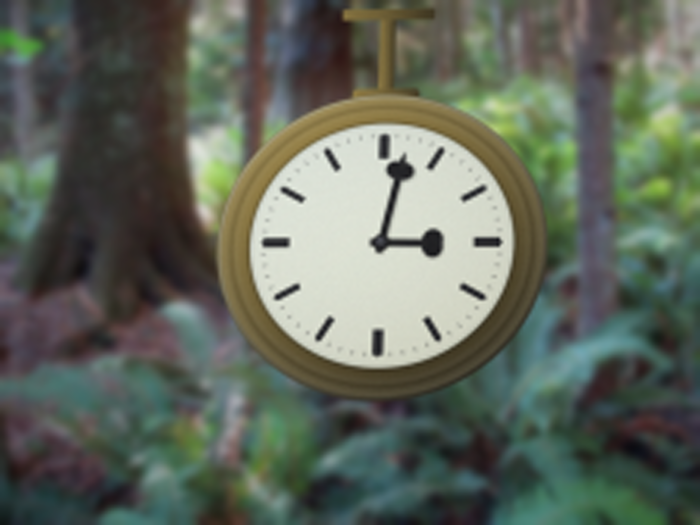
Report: 3:02
